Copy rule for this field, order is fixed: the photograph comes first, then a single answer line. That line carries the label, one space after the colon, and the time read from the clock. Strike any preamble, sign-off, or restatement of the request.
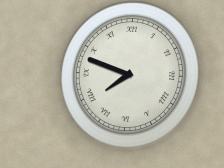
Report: 7:48
